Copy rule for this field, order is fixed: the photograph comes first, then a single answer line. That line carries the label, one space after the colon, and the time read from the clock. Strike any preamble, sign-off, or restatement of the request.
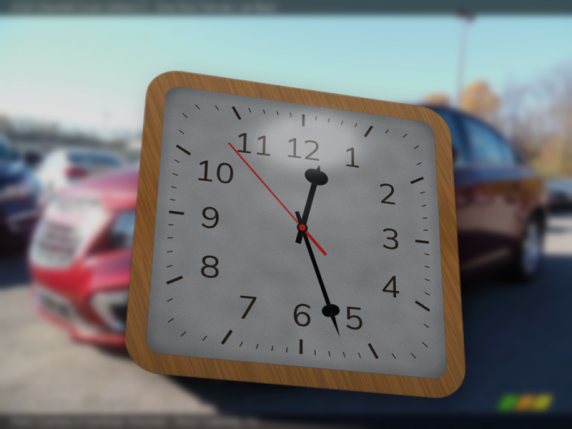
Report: 12:26:53
